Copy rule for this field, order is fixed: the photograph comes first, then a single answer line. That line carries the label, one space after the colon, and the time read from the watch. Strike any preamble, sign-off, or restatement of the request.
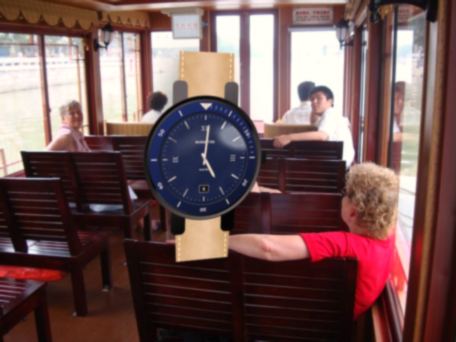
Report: 5:01
